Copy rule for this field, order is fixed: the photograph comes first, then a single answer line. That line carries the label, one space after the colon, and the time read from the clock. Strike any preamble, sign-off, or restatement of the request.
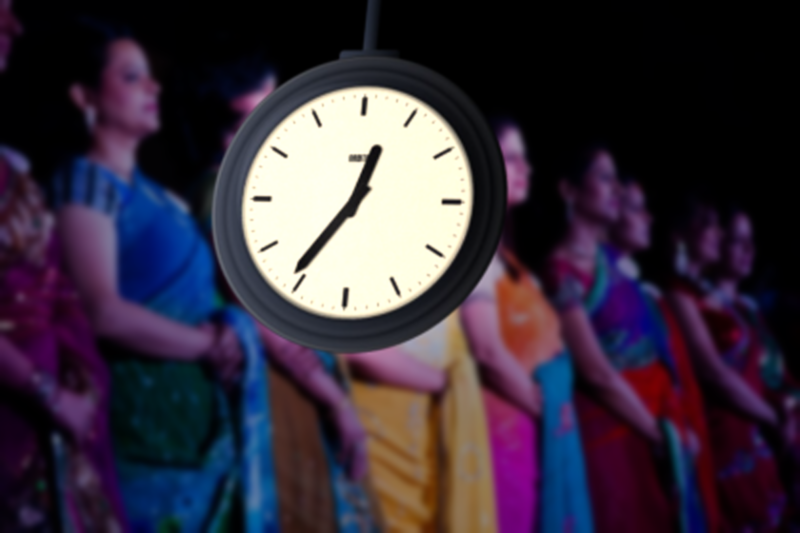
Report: 12:36
